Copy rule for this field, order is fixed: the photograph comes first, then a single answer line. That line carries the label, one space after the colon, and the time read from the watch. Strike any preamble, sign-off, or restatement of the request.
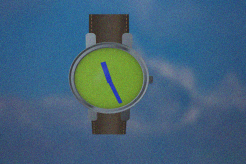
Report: 11:26
